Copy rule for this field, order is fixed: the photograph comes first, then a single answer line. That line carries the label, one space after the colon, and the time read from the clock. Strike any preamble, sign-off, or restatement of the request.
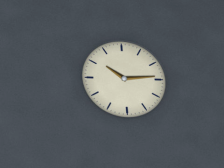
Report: 10:14
